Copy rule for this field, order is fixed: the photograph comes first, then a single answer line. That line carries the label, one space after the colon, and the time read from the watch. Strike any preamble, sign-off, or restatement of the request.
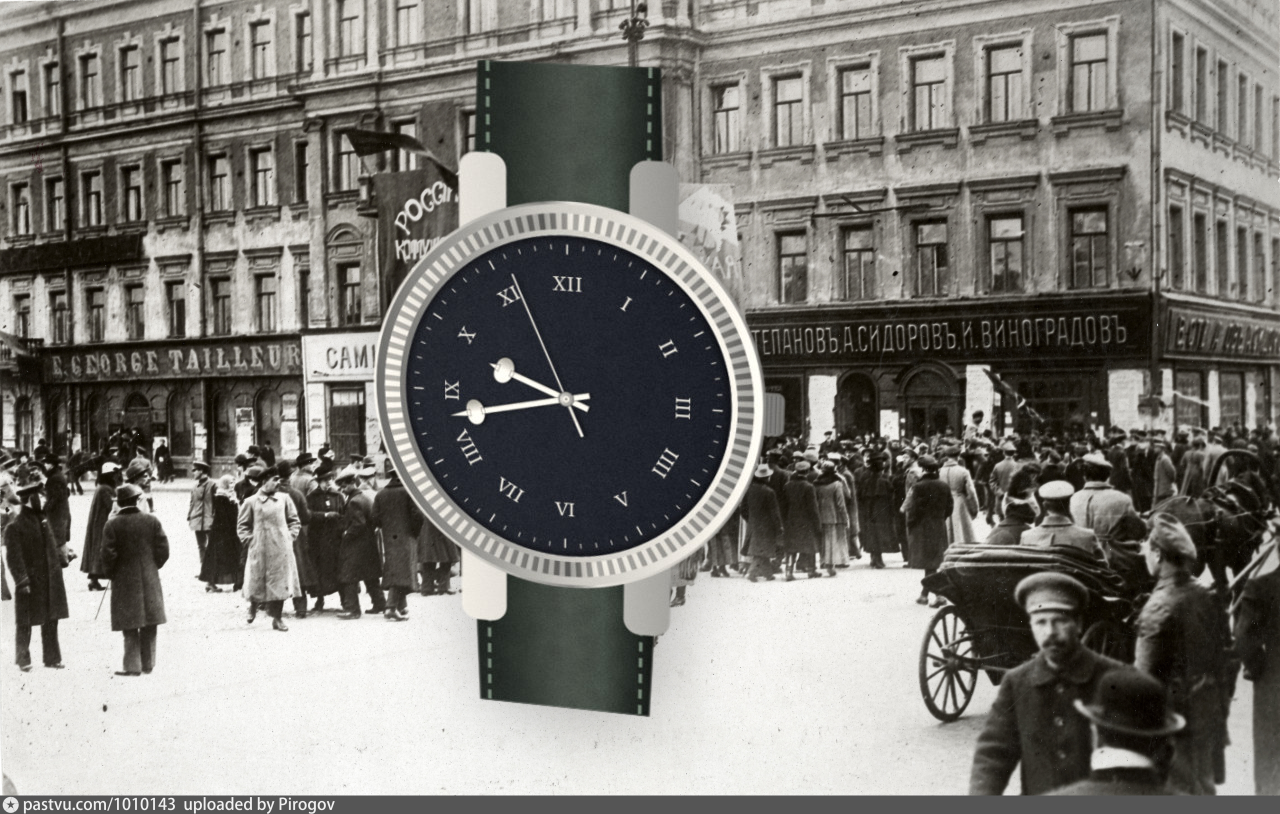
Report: 9:42:56
